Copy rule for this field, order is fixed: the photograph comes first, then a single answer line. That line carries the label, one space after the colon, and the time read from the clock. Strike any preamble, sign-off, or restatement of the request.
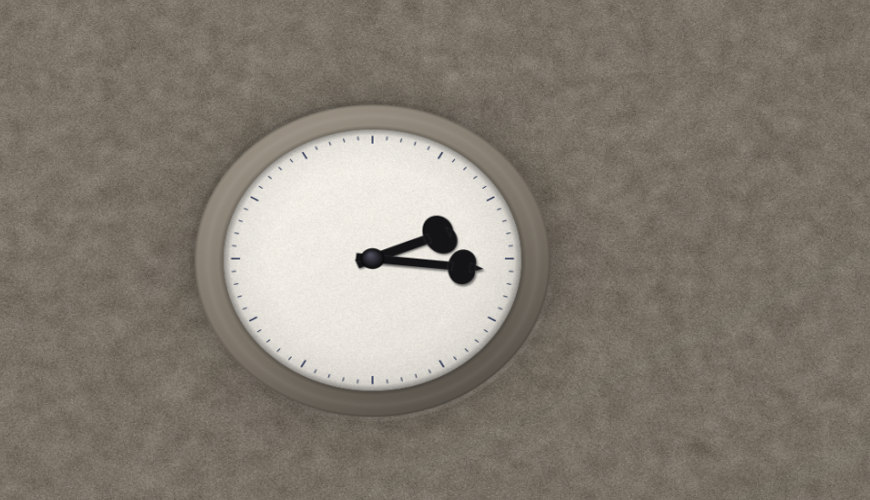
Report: 2:16
